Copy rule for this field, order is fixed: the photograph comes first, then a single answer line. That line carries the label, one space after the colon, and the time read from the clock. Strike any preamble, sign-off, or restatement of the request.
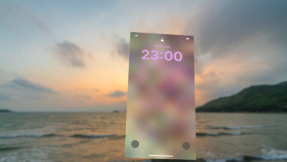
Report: 23:00
